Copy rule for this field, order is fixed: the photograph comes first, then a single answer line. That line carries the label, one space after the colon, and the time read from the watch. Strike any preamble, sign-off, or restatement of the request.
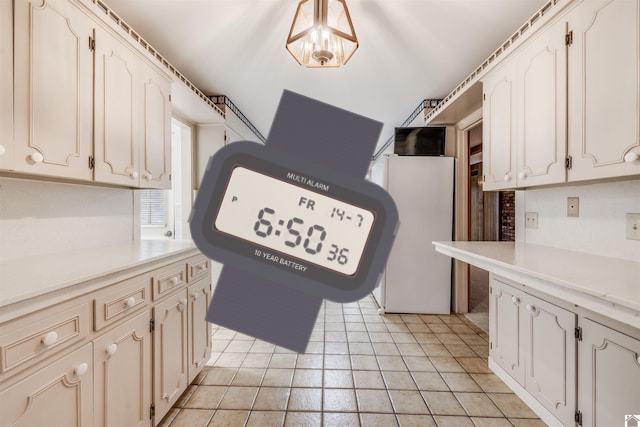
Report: 6:50:36
